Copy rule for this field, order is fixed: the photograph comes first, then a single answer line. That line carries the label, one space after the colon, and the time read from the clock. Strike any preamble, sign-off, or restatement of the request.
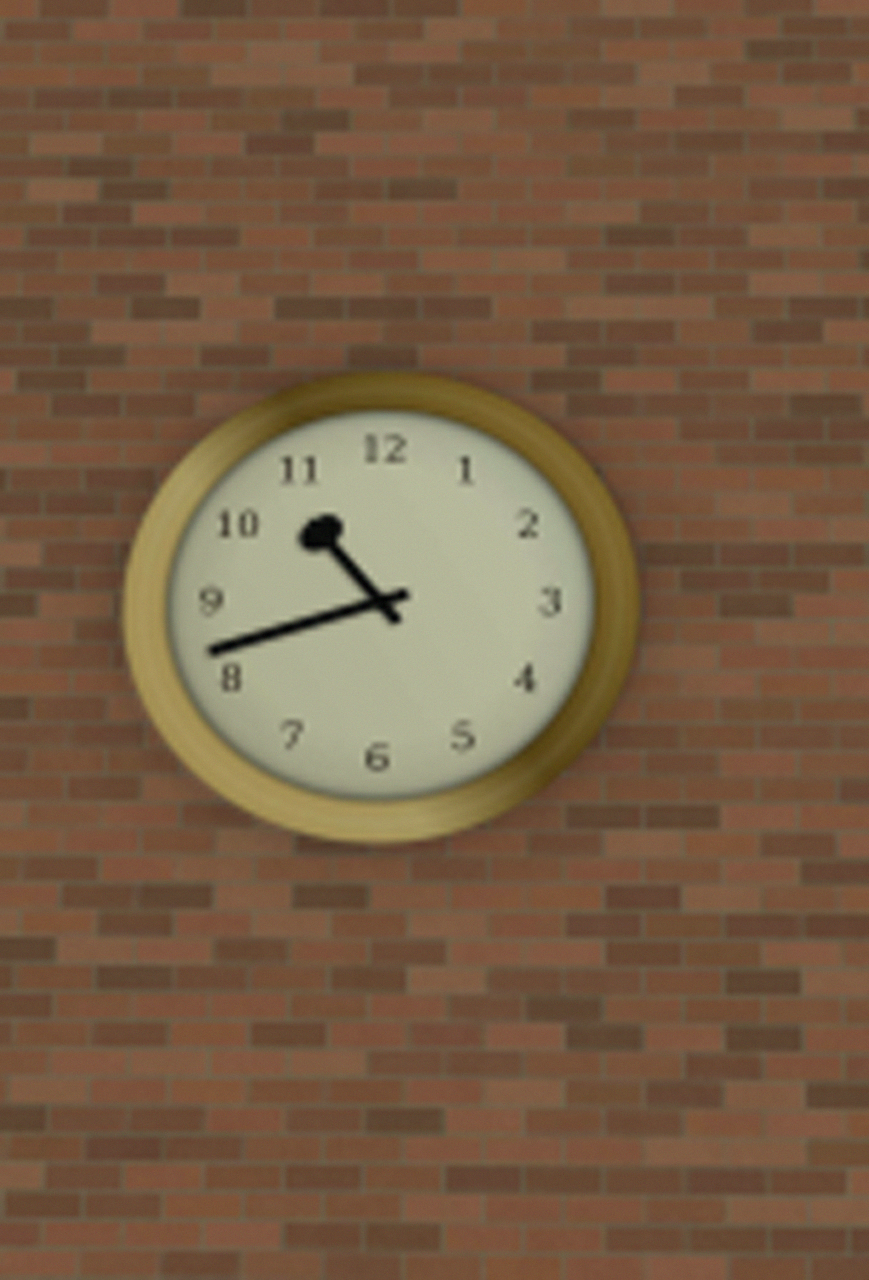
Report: 10:42
